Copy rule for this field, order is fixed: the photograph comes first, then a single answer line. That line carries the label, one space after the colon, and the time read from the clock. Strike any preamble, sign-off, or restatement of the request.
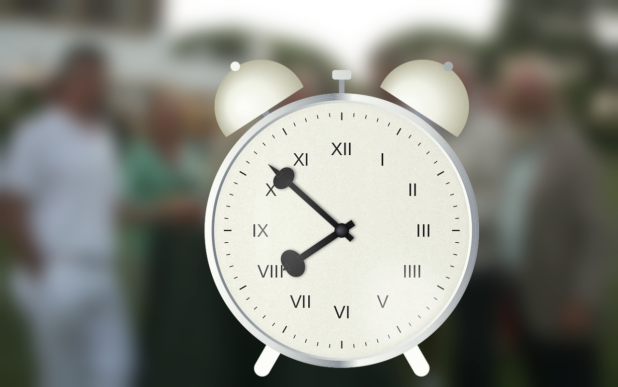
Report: 7:52
